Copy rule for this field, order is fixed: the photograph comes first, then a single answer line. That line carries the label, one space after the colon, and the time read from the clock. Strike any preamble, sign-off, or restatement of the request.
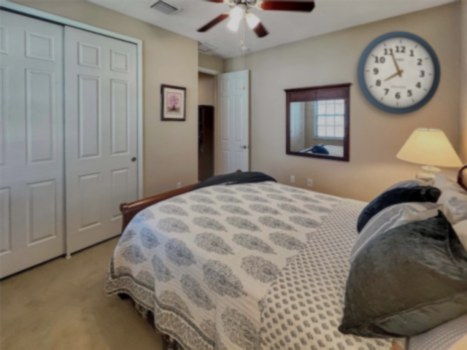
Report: 7:56
